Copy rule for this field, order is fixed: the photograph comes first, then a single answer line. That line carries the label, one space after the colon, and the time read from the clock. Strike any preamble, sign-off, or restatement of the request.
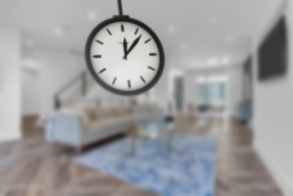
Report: 12:07
